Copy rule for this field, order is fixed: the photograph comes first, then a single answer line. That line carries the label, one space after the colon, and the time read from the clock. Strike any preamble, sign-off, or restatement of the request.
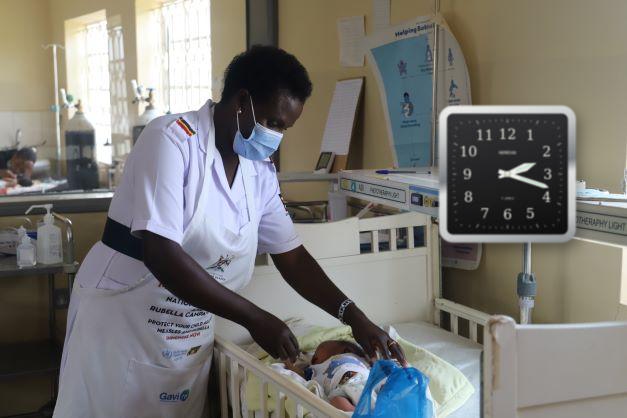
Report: 2:18
